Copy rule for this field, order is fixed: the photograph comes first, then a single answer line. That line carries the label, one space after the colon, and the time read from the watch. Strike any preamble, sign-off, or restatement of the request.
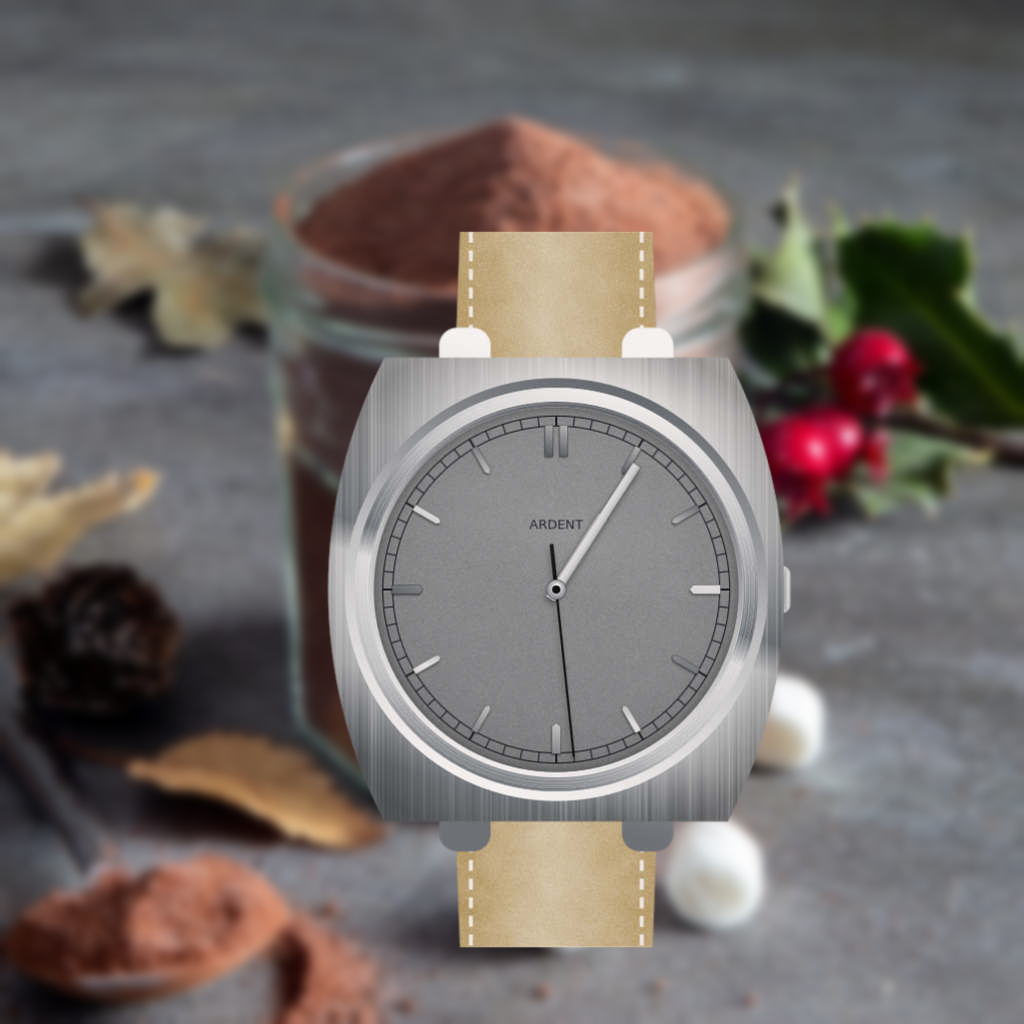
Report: 1:05:29
